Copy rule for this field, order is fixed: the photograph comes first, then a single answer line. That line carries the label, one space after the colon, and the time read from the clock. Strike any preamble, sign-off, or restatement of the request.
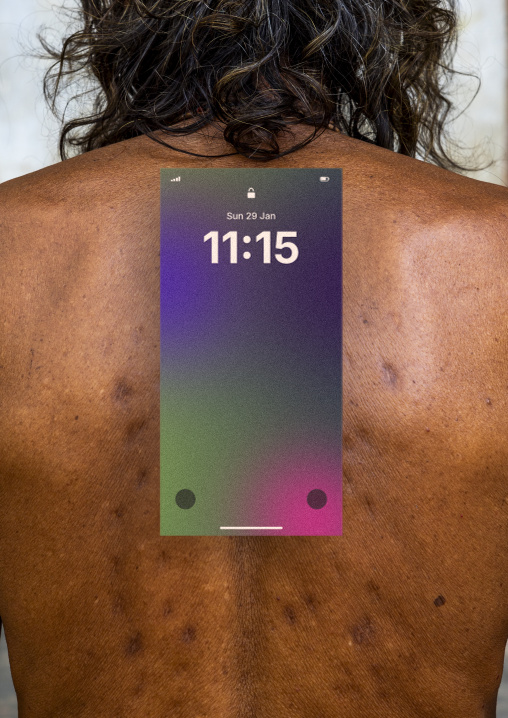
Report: 11:15
